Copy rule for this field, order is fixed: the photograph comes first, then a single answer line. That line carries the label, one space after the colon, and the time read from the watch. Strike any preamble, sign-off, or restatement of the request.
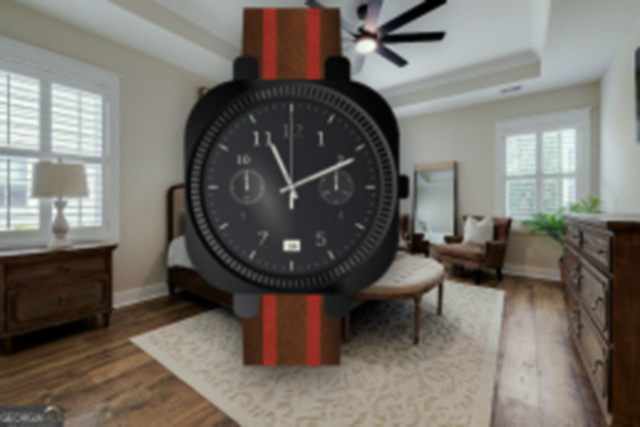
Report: 11:11
